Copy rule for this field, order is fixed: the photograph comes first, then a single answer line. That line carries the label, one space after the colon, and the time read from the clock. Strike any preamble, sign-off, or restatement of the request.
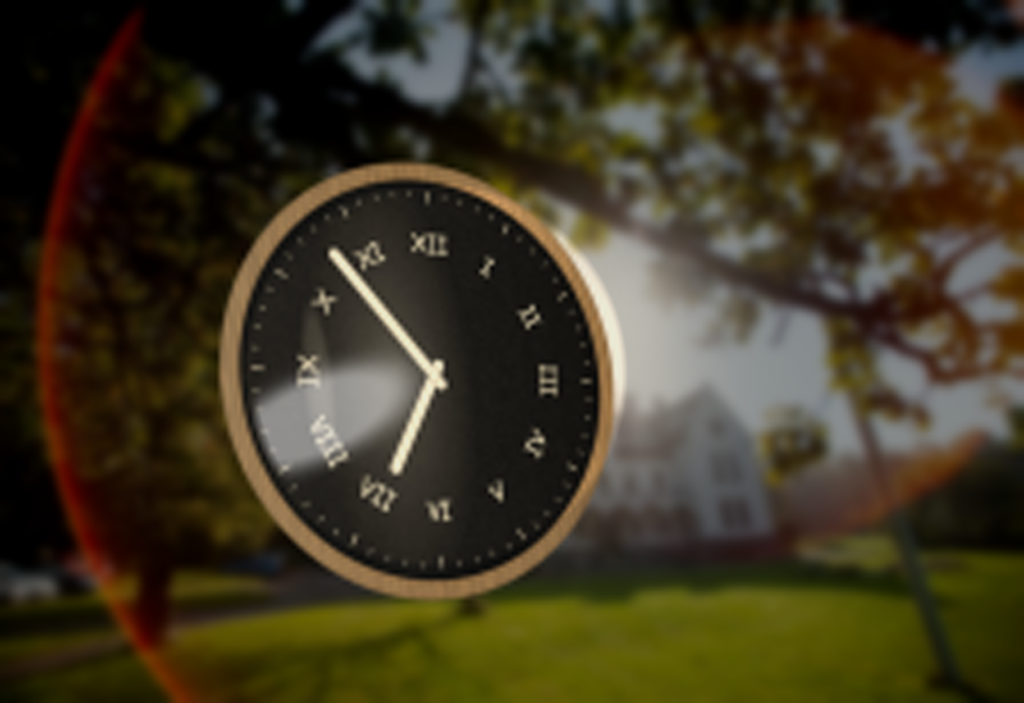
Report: 6:53
